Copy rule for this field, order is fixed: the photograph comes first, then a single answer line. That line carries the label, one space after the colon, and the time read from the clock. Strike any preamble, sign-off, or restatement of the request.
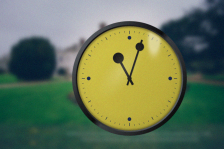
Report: 11:03
